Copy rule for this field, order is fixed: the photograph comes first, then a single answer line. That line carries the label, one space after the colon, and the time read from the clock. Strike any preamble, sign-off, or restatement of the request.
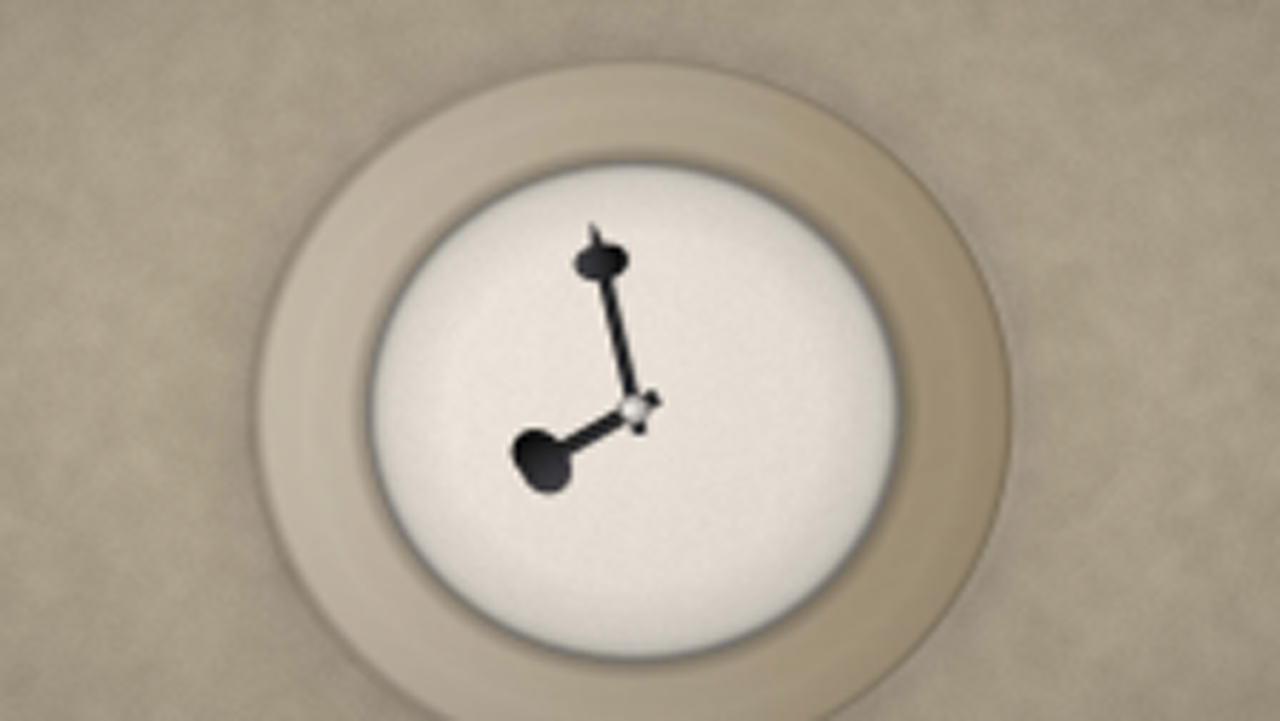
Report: 7:58
